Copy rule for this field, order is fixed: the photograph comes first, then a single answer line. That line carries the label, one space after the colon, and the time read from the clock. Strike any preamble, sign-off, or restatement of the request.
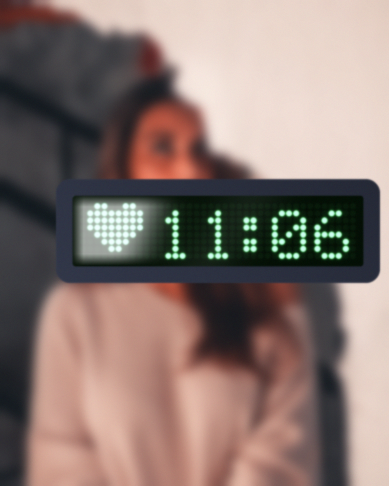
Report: 11:06
